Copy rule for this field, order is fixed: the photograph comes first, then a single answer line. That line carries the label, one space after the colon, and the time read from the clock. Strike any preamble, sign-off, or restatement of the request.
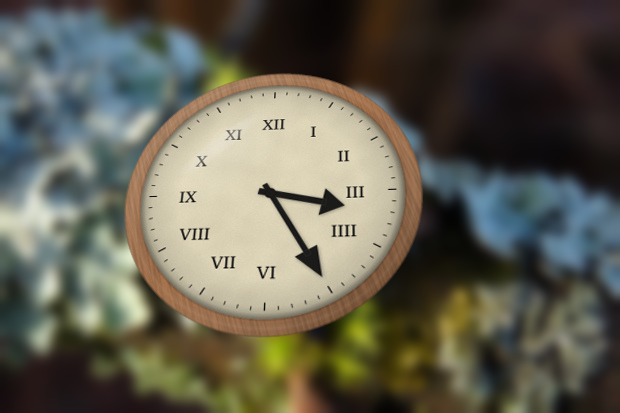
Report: 3:25
